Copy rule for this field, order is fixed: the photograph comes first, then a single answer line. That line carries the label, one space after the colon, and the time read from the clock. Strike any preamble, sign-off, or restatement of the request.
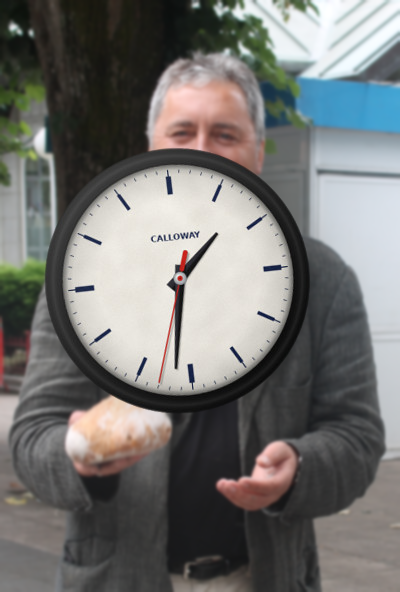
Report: 1:31:33
